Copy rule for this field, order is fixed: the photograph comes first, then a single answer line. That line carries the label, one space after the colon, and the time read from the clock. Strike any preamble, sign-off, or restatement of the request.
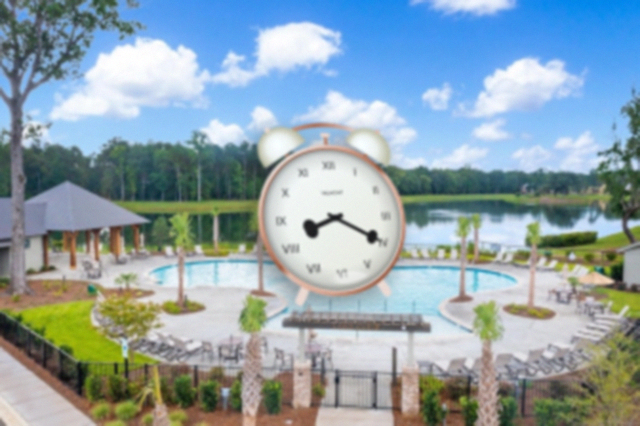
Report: 8:20
